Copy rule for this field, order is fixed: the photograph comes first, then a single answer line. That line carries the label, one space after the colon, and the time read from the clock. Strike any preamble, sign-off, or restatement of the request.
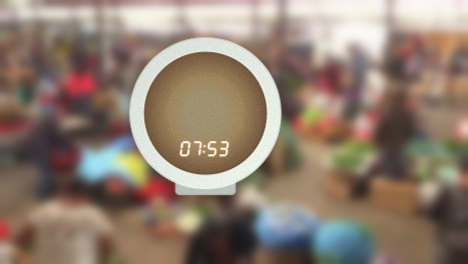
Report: 7:53
